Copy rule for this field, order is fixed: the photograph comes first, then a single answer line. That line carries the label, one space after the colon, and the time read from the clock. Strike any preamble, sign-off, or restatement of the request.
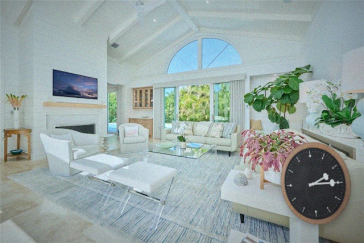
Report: 2:15
